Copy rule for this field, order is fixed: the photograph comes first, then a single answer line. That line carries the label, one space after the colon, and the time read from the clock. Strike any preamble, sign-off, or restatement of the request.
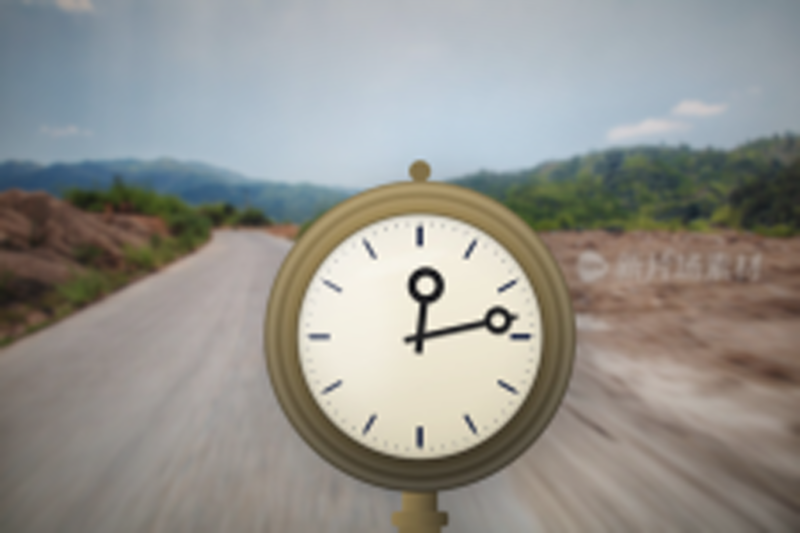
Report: 12:13
